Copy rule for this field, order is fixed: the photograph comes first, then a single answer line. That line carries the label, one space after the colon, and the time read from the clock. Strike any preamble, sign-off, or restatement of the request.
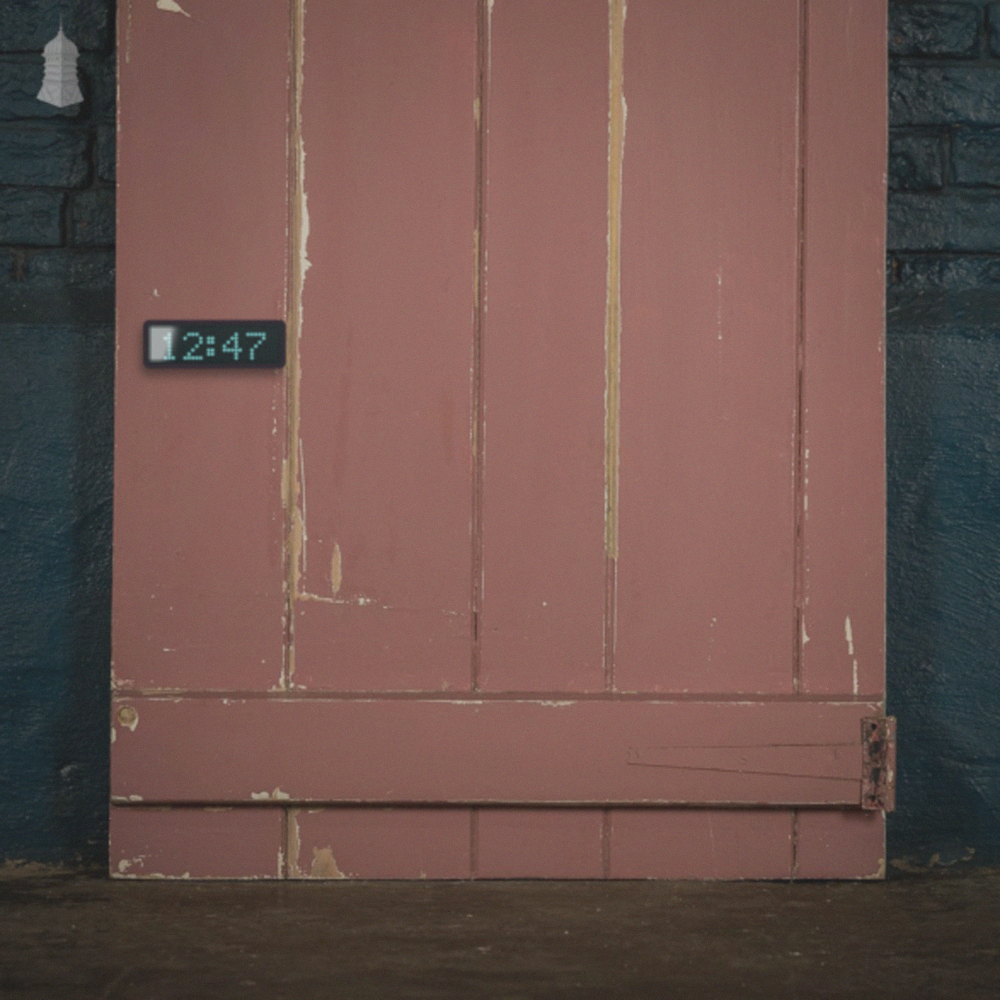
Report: 12:47
